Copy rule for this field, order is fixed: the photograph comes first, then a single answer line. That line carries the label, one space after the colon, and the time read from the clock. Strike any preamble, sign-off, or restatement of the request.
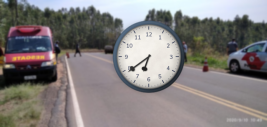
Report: 6:39
